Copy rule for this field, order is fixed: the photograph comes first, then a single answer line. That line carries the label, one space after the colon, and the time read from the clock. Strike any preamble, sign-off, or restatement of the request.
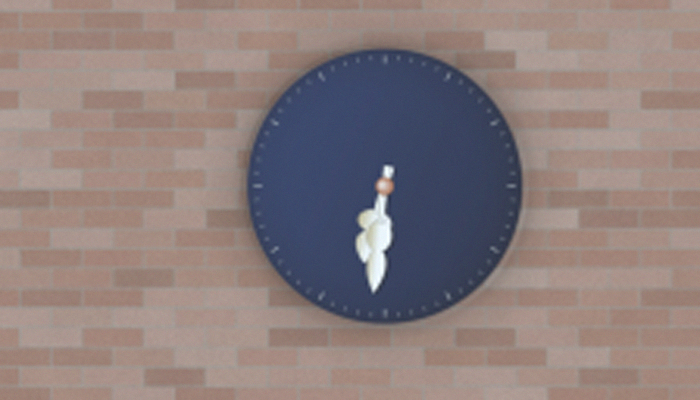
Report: 6:31
